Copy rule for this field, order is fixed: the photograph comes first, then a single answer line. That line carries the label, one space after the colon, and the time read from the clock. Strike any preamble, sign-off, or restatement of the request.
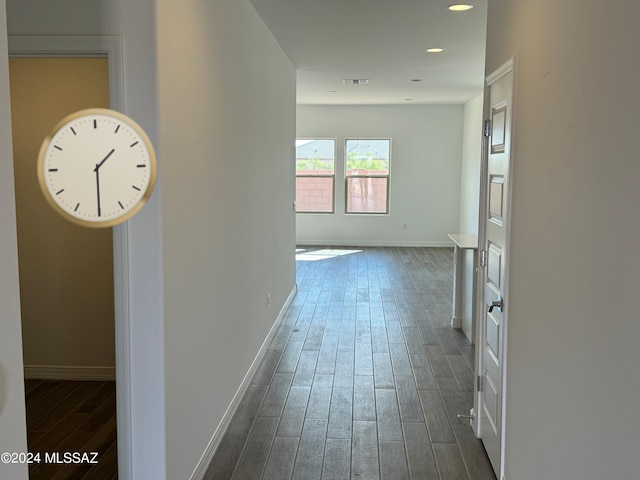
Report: 1:30
